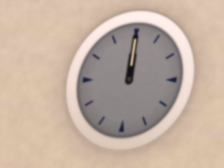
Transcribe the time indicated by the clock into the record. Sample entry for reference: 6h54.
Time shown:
12h00
